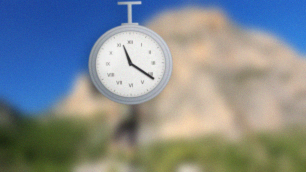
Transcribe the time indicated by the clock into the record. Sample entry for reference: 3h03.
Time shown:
11h21
